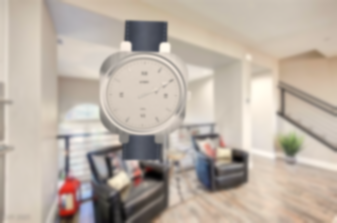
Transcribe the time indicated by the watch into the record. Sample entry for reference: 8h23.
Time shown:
2h10
